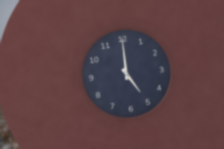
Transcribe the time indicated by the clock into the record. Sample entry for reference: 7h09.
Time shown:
5h00
